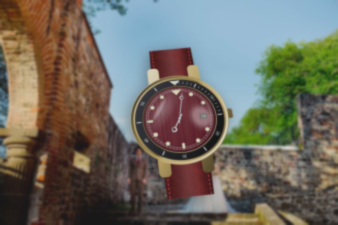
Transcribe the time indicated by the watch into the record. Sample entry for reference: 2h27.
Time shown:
7h02
